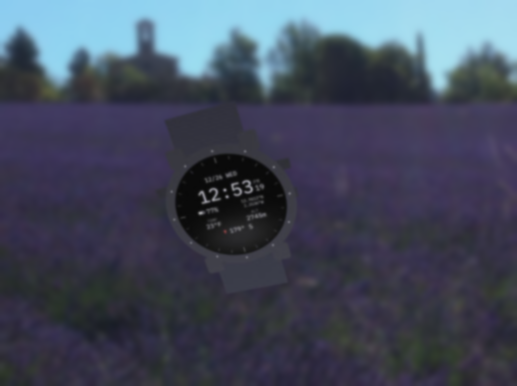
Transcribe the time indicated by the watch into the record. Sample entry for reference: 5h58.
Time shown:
12h53
